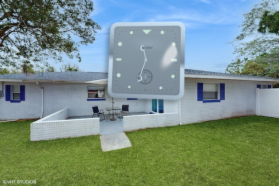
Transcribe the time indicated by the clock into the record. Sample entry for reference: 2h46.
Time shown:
11h33
